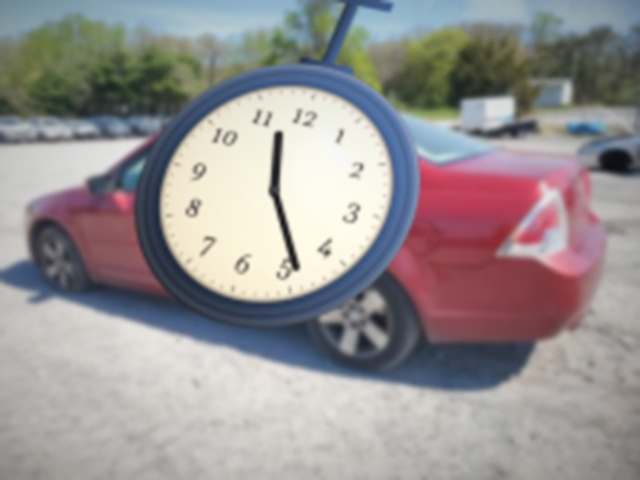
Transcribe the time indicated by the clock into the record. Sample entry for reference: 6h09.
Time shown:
11h24
